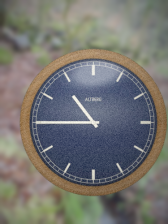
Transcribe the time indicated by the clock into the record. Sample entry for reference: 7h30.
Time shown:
10h45
